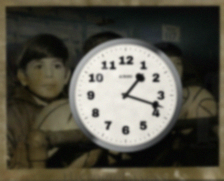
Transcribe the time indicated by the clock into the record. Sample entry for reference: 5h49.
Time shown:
1h18
